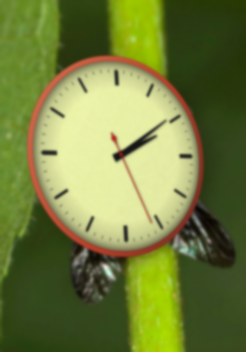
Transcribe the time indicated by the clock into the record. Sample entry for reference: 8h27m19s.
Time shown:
2h09m26s
